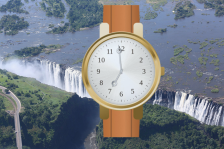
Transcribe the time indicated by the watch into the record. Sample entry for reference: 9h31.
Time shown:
6h59
